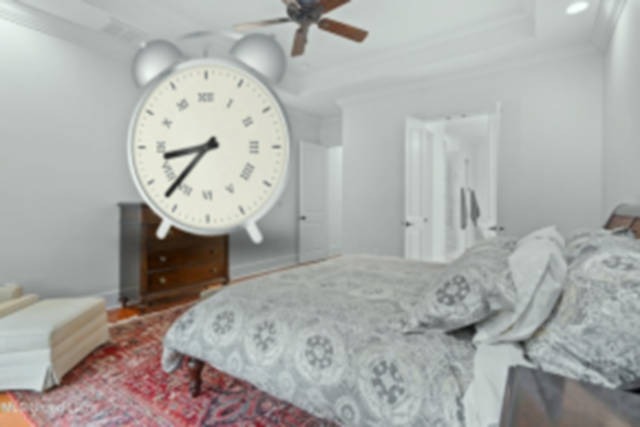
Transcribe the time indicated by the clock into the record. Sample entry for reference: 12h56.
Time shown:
8h37
